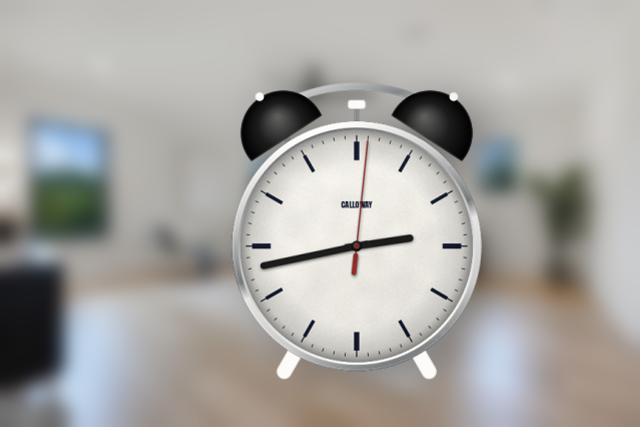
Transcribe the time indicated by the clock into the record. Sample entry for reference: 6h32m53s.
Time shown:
2h43m01s
